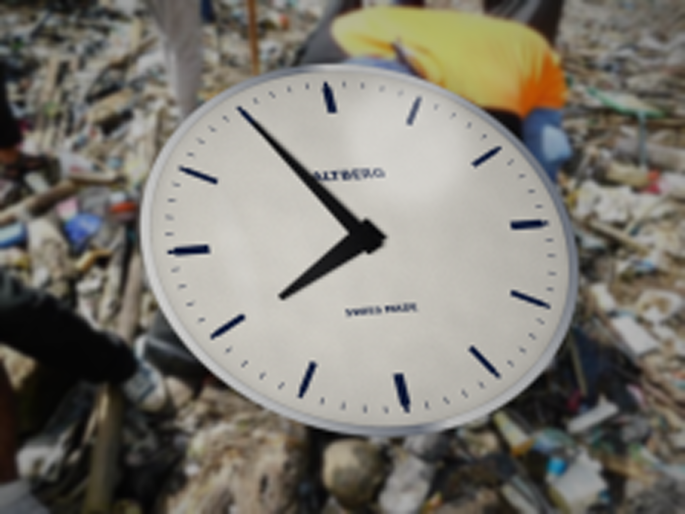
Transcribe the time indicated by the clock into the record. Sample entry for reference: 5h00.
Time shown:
7h55
